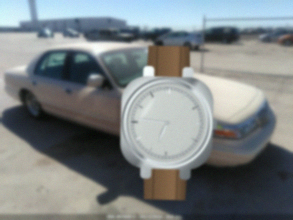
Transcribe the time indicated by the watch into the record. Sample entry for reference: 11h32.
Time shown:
6h46
